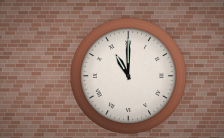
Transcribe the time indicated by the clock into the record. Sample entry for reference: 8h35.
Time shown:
11h00
